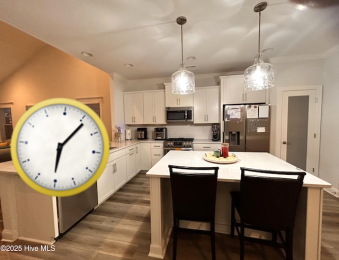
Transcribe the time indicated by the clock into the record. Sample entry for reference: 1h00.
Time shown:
6h06
